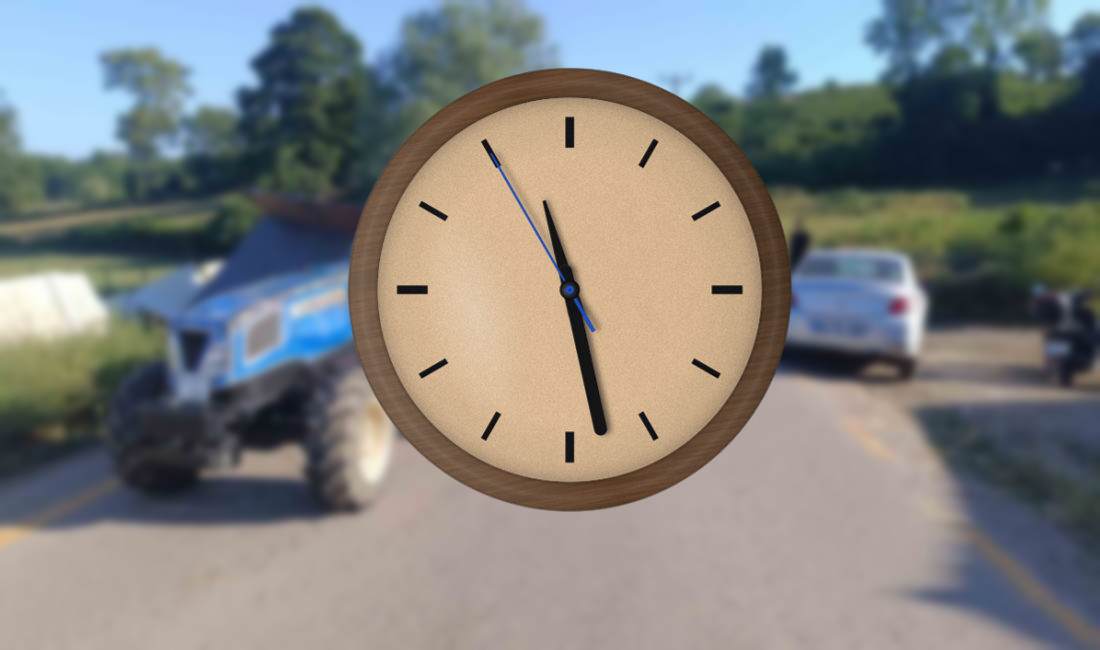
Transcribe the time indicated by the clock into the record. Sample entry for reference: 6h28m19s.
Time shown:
11h27m55s
